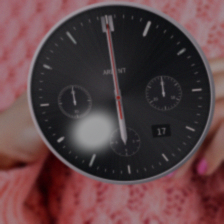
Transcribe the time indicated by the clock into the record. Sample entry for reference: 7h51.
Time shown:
6h00
